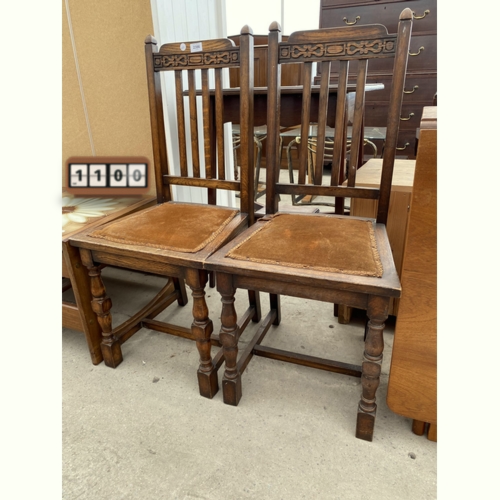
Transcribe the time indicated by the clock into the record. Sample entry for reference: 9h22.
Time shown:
11h00
